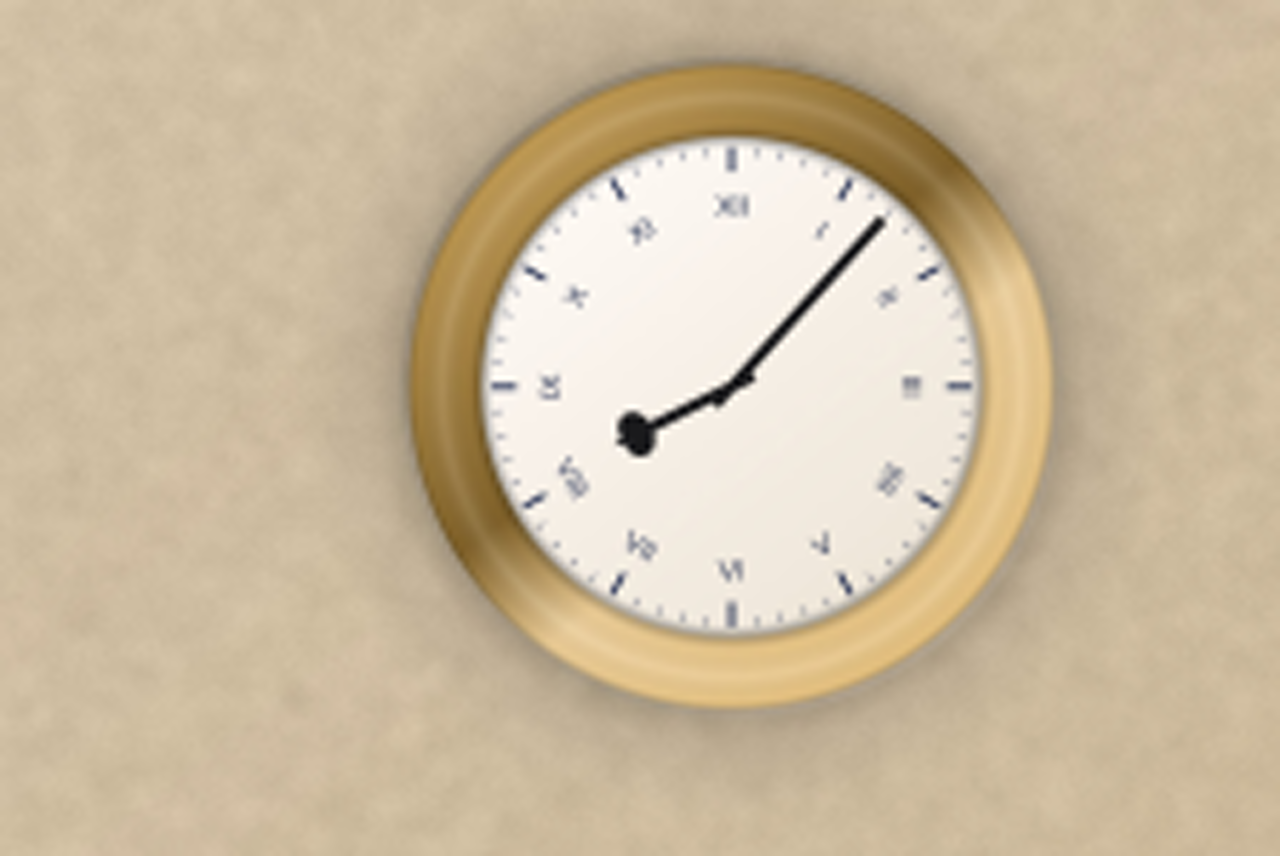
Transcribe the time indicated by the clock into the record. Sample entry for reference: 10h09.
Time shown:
8h07
